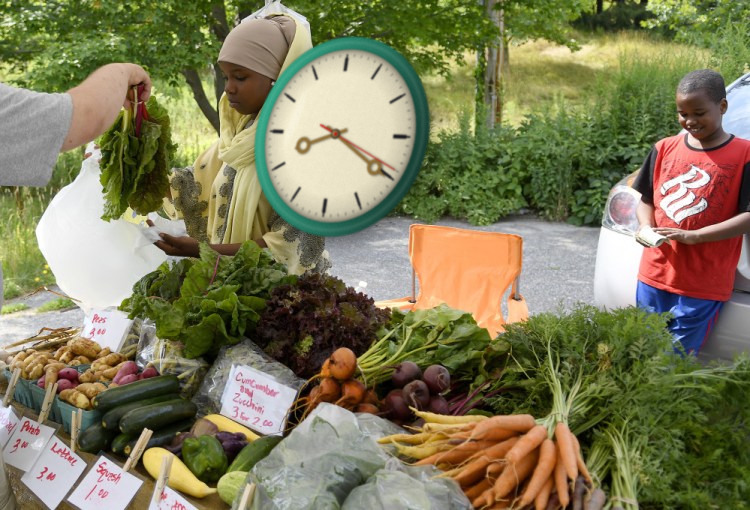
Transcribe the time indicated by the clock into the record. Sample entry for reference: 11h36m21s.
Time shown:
8h20m19s
